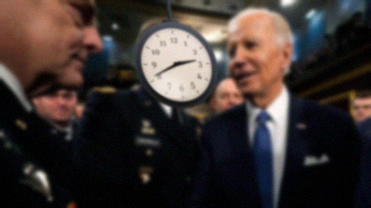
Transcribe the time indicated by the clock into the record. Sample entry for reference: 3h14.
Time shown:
2h41
